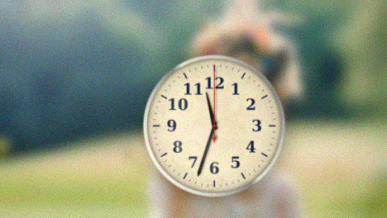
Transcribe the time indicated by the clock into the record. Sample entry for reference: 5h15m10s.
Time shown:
11h33m00s
